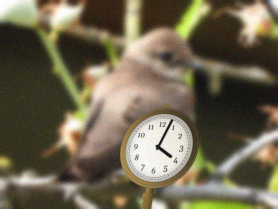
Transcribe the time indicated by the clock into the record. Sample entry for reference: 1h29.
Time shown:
4h03
